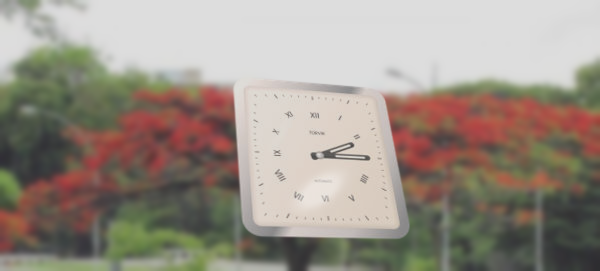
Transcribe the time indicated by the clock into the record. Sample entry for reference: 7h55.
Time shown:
2h15
